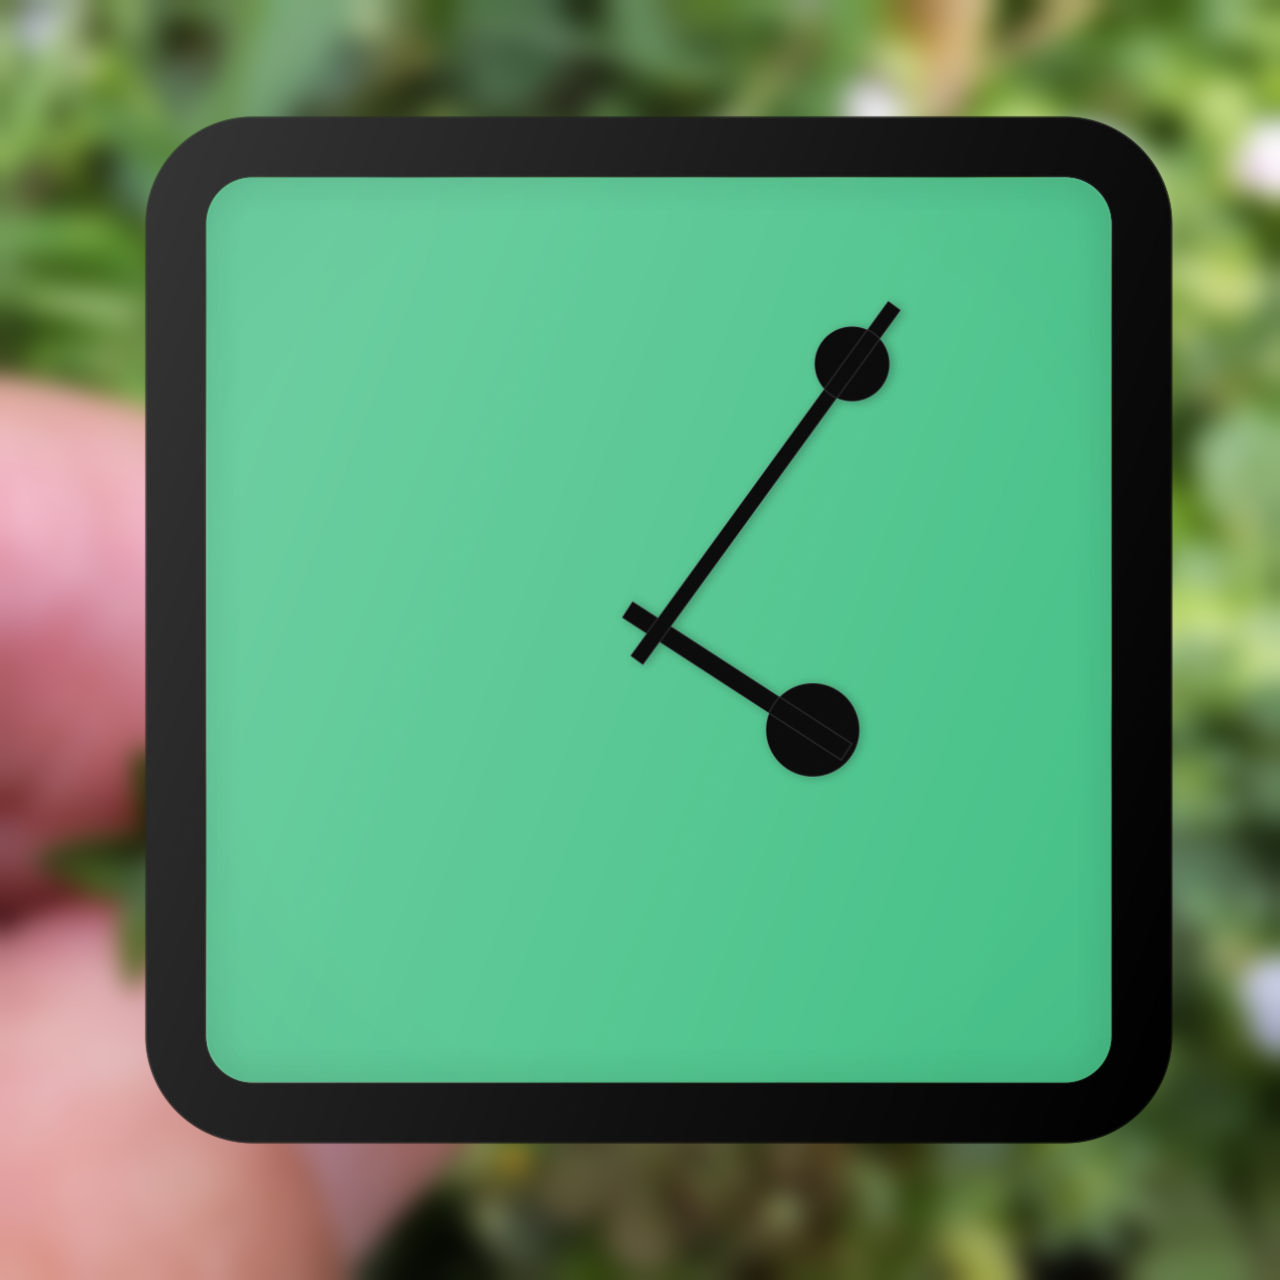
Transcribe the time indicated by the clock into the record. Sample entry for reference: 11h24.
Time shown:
4h06
